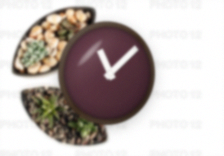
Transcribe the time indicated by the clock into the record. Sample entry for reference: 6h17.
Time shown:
11h08
